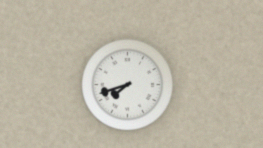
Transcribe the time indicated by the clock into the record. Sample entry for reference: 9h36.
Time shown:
7h42
